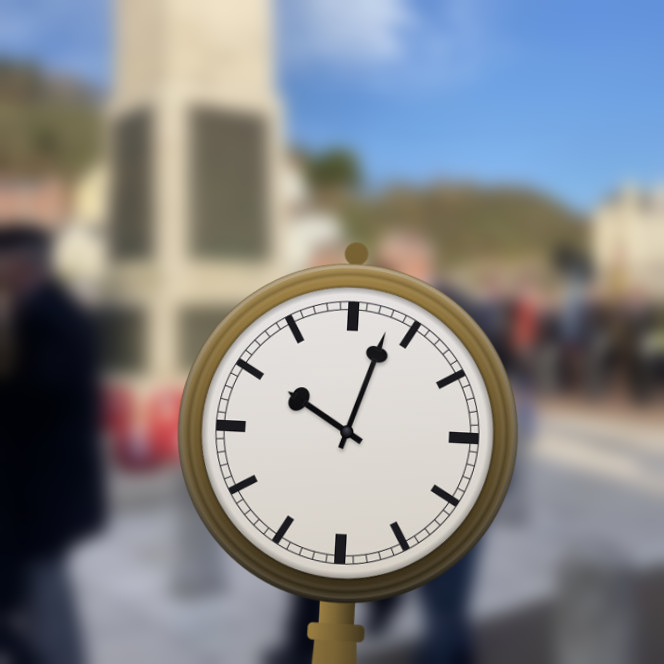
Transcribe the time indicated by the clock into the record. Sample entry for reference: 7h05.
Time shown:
10h03
